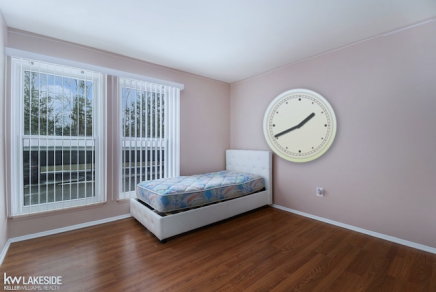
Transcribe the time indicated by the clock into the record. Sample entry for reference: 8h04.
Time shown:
1h41
